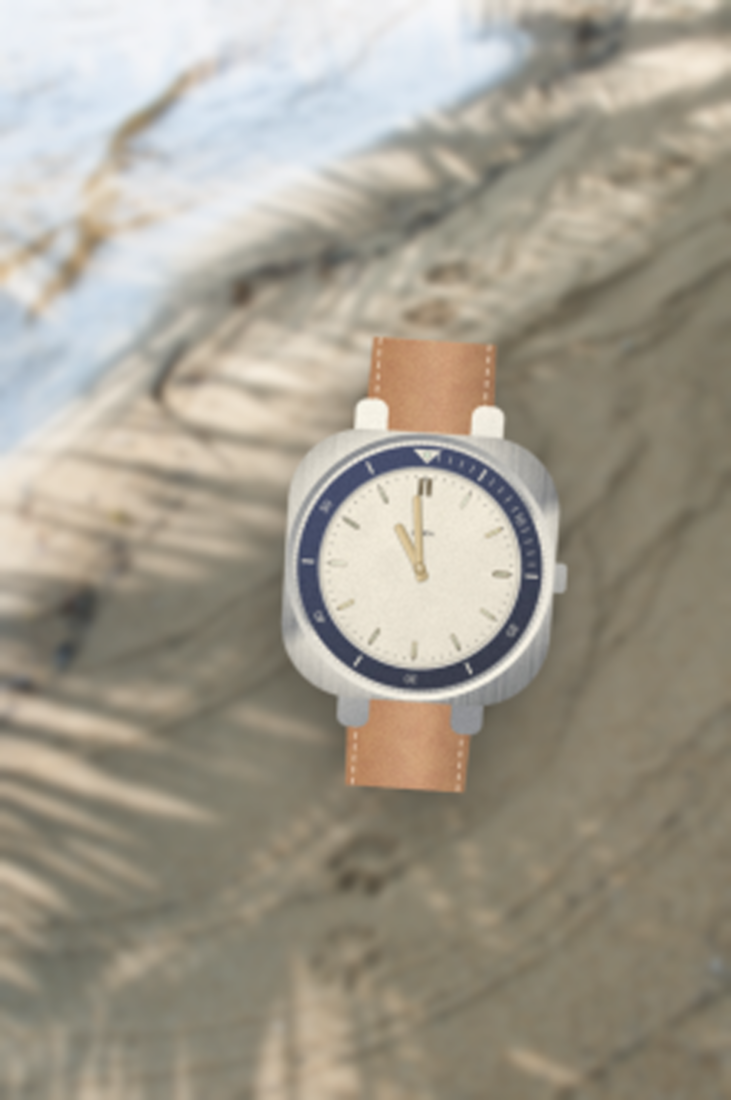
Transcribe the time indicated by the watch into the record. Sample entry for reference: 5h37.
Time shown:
10h59
